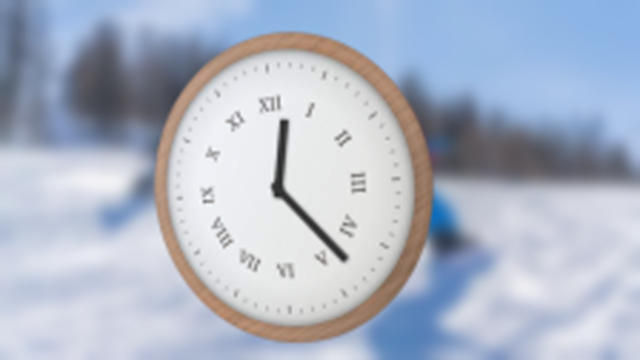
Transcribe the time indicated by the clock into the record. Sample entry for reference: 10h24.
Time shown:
12h23
